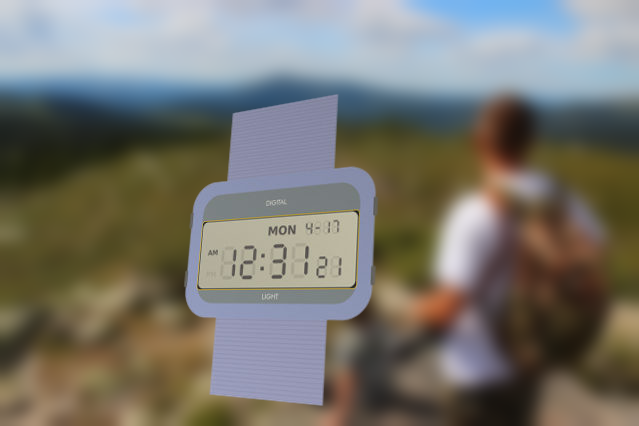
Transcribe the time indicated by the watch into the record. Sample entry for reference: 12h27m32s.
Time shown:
12h31m21s
